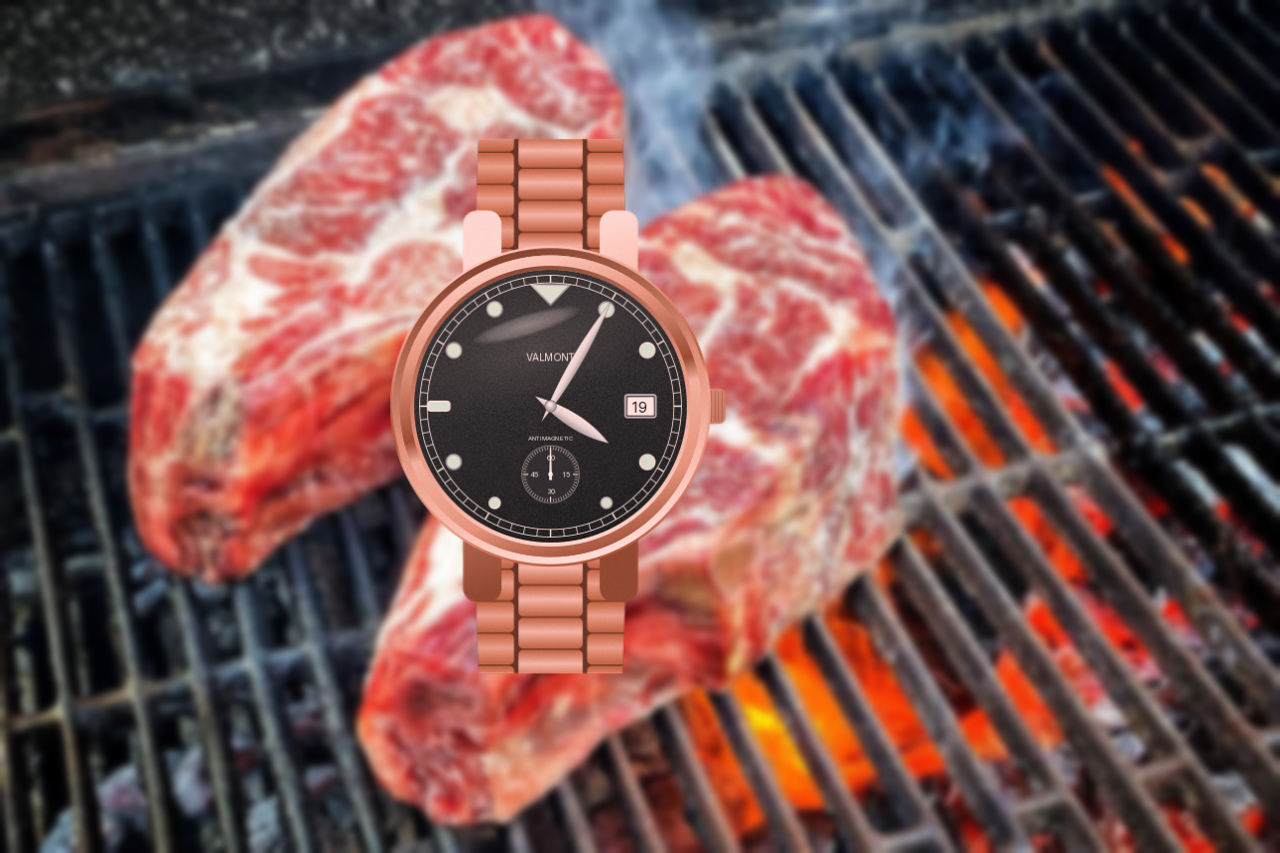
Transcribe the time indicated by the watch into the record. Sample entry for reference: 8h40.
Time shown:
4h05
